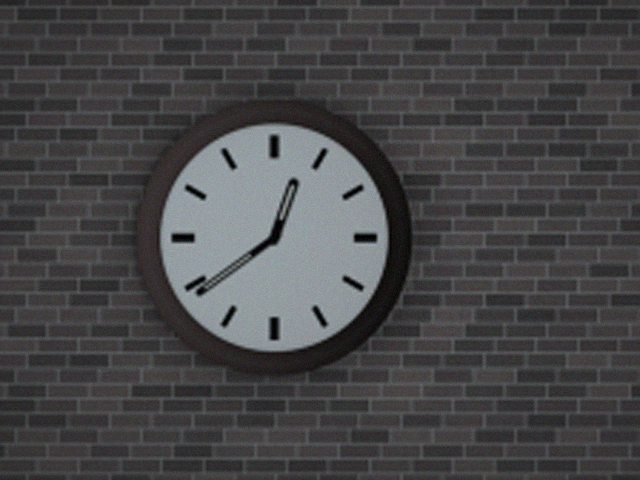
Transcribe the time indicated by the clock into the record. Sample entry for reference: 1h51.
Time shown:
12h39
